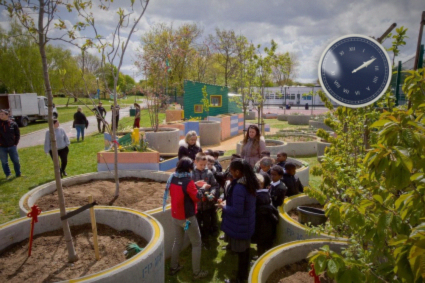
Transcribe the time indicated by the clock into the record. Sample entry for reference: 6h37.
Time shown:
2h11
